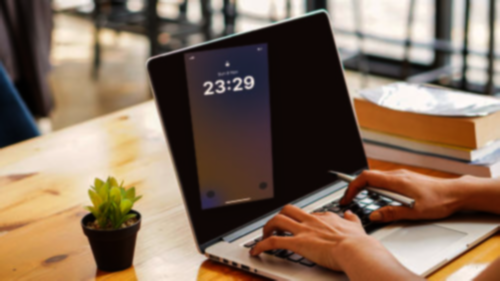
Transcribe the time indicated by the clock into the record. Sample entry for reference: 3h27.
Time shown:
23h29
